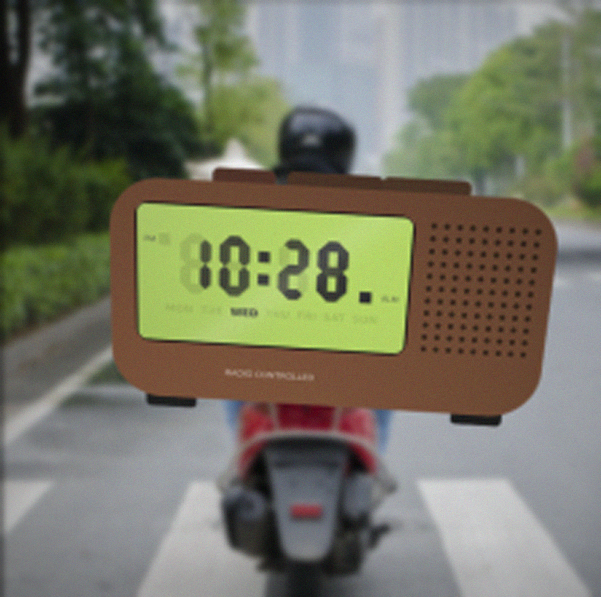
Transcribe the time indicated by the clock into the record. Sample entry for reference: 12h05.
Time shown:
10h28
